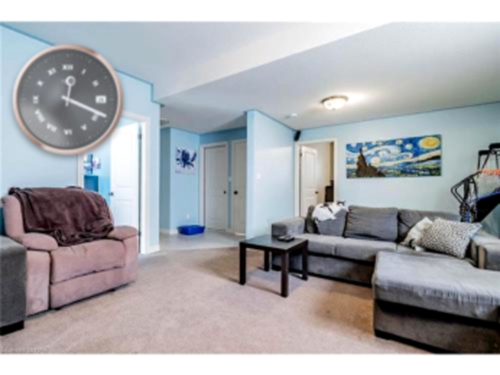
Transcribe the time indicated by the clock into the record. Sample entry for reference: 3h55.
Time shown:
12h19
